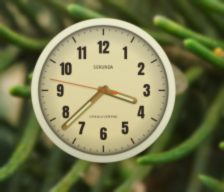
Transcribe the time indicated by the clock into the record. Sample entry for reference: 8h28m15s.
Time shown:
3h37m47s
